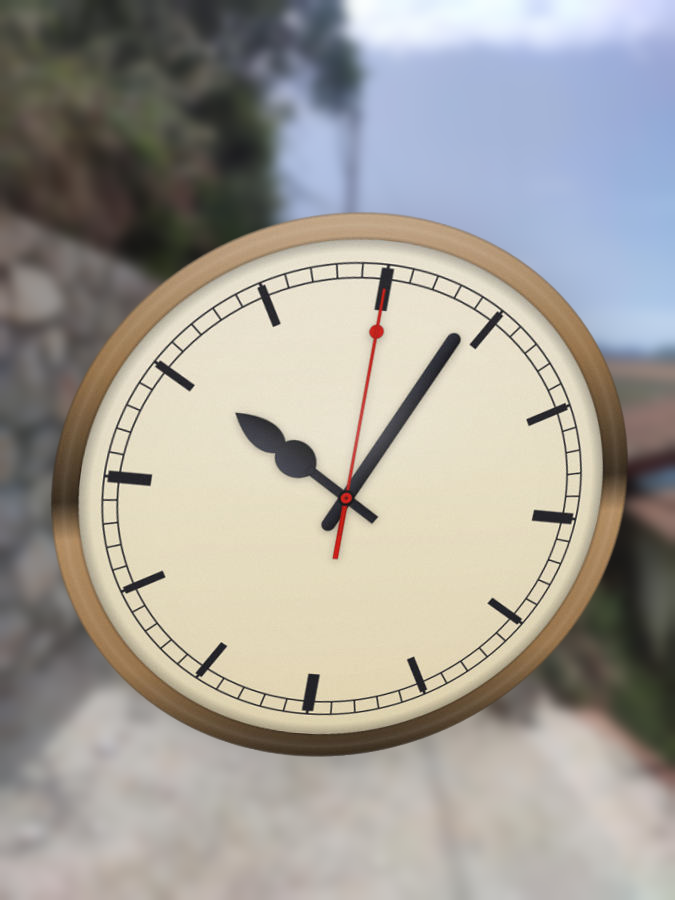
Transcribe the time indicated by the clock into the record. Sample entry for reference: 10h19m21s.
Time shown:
10h04m00s
